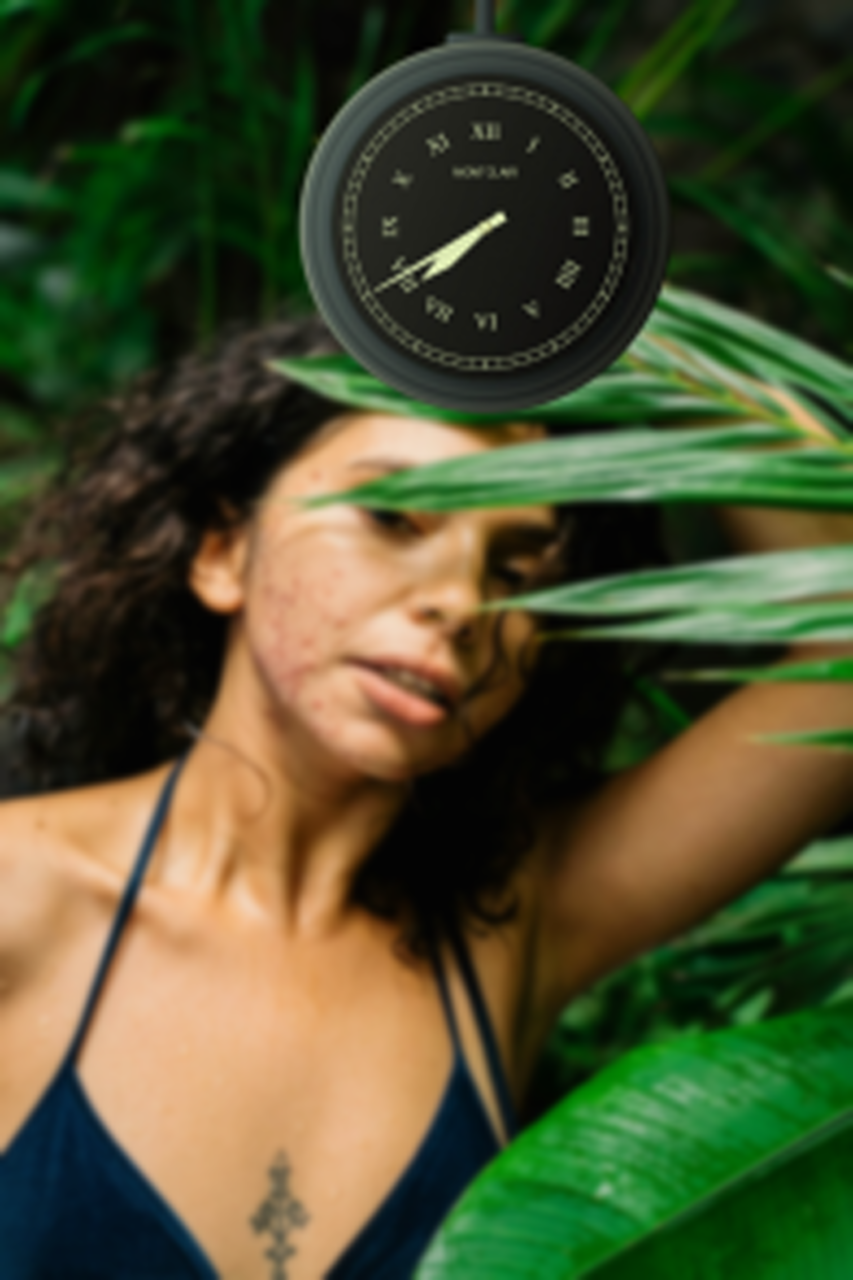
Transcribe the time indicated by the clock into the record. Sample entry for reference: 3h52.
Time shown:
7h40
